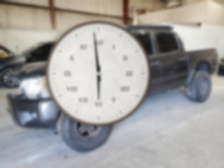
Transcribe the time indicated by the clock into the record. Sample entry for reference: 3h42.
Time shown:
5h59
